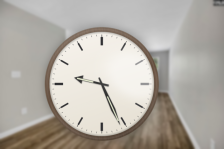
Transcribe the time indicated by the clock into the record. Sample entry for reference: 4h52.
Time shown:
9h26
